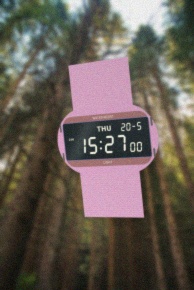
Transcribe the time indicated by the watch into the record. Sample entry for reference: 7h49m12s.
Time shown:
15h27m00s
